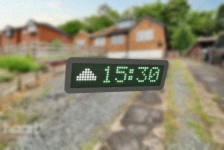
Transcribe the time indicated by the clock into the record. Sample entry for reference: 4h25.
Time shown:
15h30
